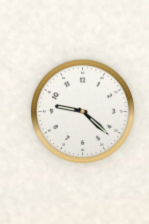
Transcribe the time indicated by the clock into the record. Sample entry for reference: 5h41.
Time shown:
9h22
